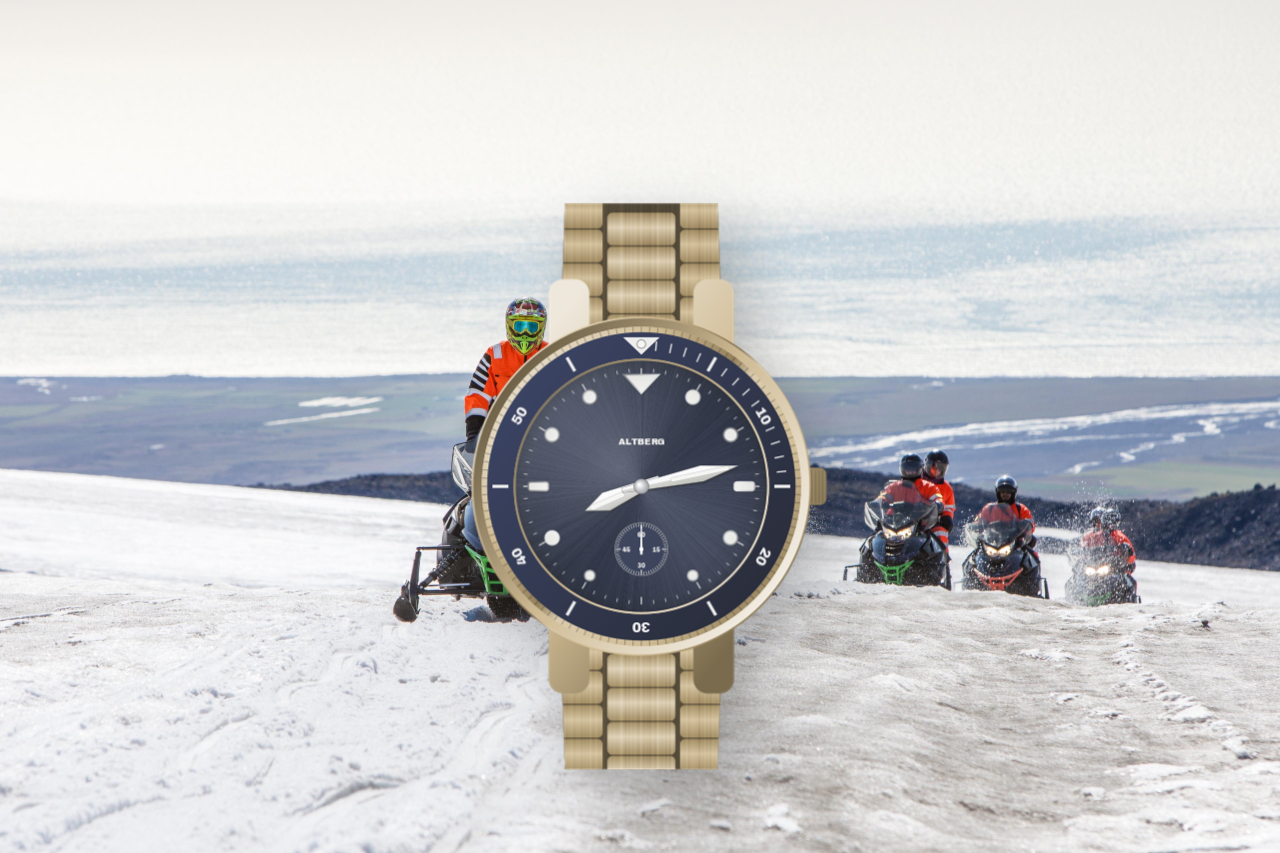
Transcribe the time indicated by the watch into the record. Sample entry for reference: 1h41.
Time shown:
8h13
